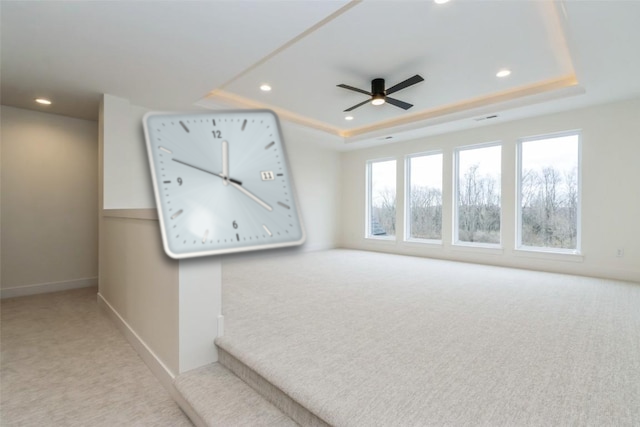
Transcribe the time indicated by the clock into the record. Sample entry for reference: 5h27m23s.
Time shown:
12h21m49s
